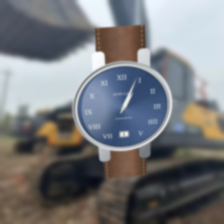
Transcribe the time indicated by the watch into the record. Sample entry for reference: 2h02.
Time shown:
1h04
